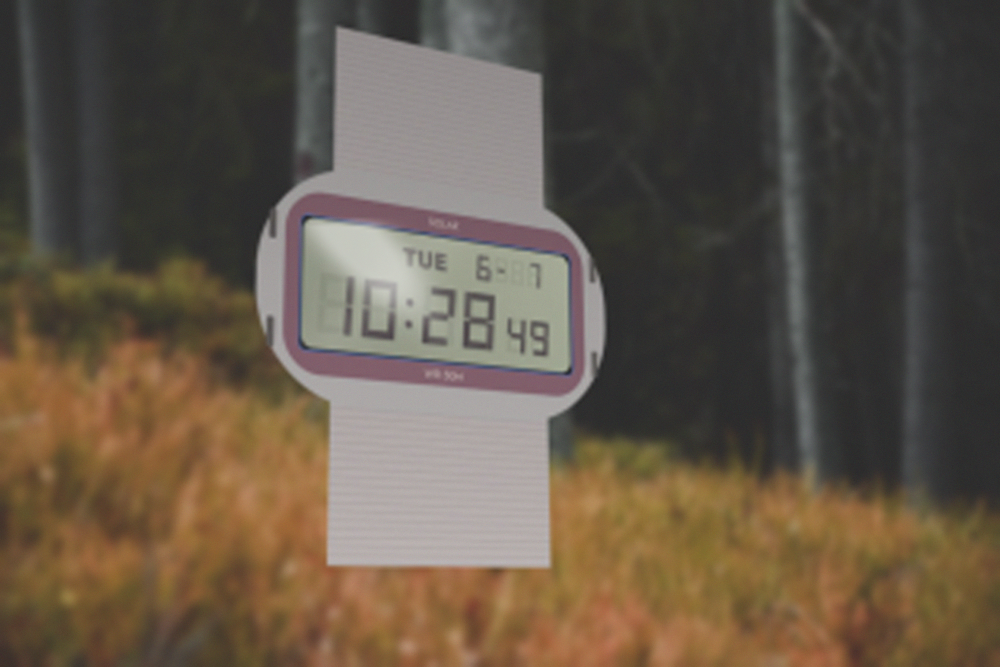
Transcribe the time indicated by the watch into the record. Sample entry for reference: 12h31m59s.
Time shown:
10h28m49s
